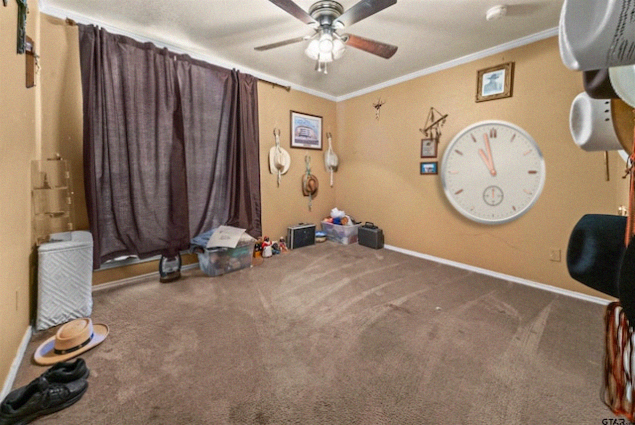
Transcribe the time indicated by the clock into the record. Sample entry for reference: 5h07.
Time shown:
10h58
